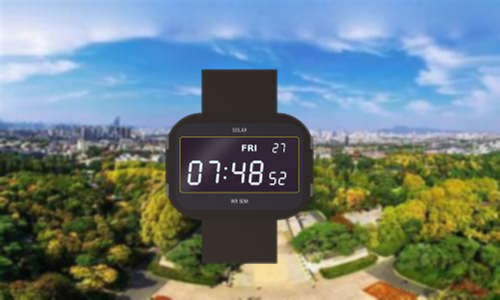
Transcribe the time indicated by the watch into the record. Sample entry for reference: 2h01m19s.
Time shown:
7h48m52s
